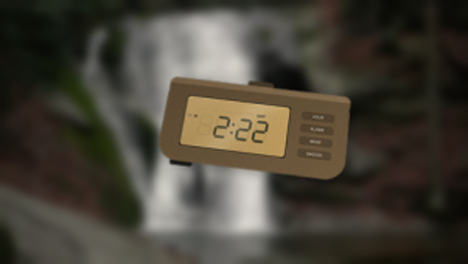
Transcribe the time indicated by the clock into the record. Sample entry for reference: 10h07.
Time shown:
2h22
